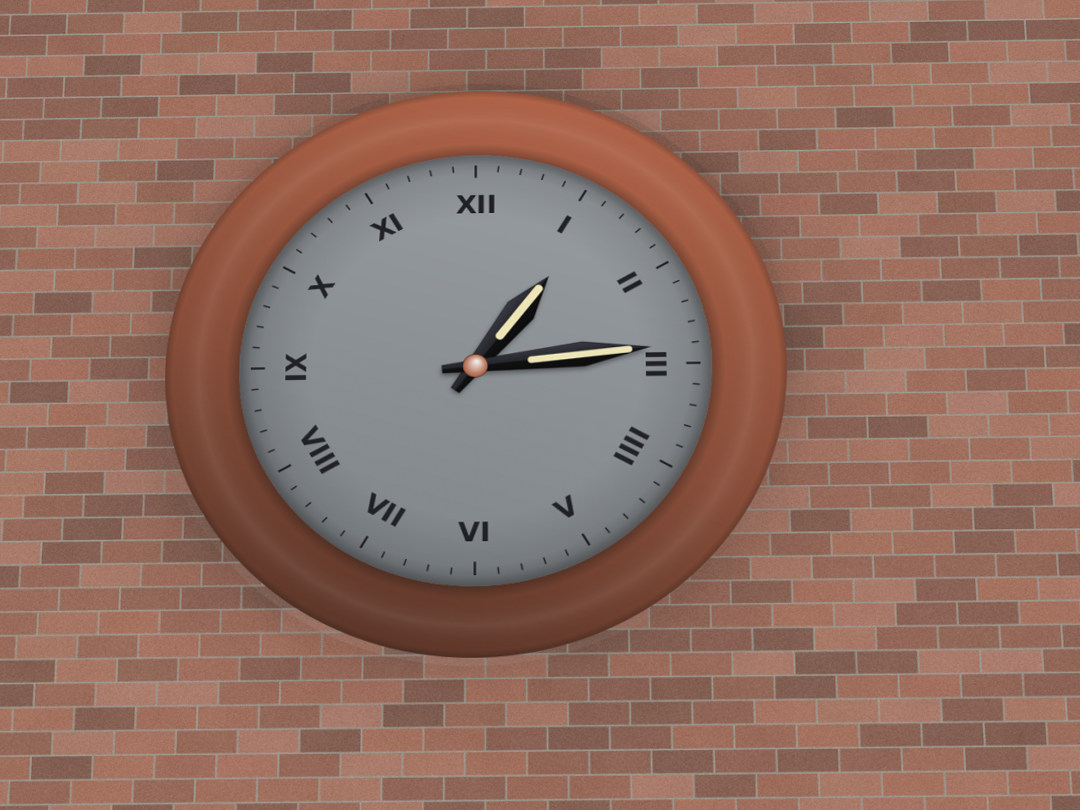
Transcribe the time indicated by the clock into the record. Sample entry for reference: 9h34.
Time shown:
1h14
